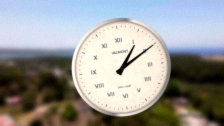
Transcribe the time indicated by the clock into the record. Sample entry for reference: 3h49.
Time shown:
1h10
